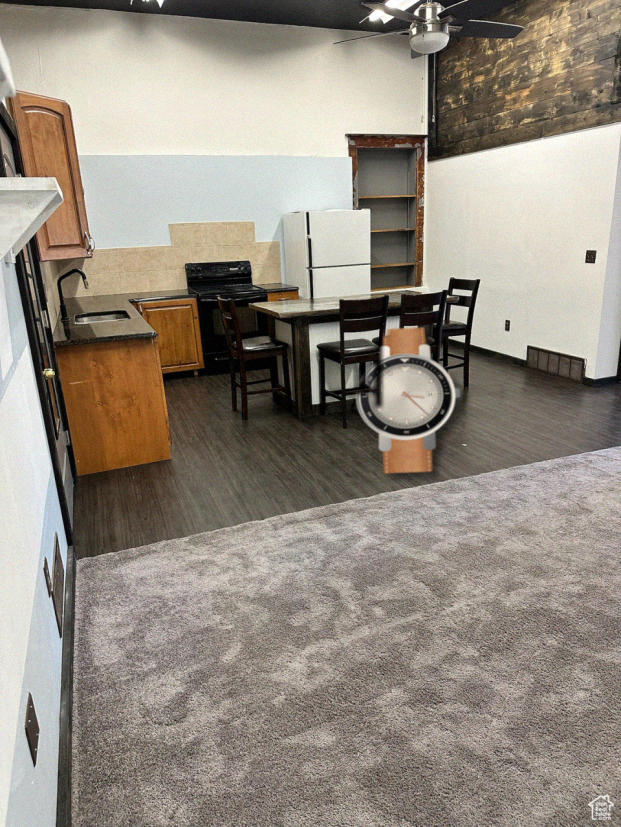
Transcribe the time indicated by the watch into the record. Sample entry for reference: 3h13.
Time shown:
3h23
